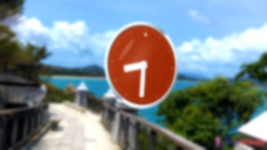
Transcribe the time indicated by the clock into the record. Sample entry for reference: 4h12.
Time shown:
8h30
